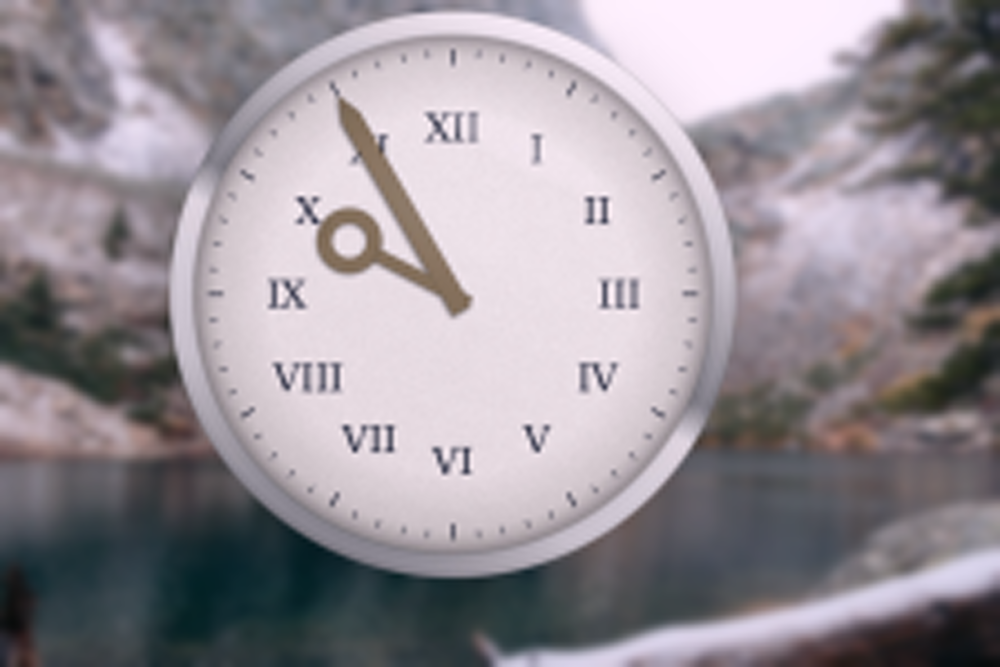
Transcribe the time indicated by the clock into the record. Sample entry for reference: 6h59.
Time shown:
9h55
